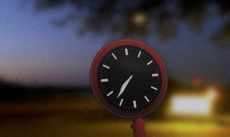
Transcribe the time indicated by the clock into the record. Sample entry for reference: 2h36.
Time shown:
7h37
